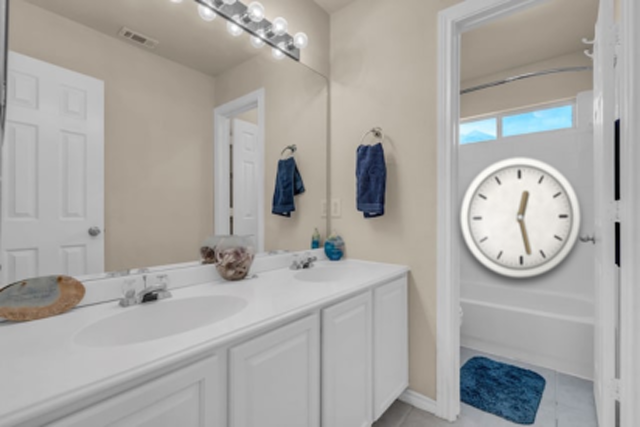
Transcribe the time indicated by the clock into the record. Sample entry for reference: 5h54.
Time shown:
12h28
